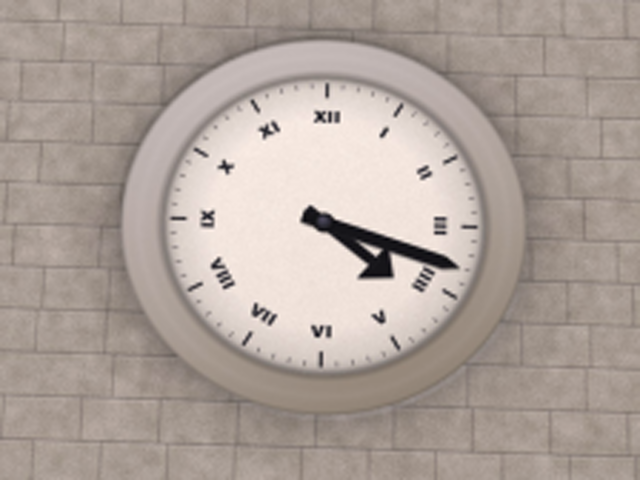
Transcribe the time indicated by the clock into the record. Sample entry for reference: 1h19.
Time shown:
4h18
